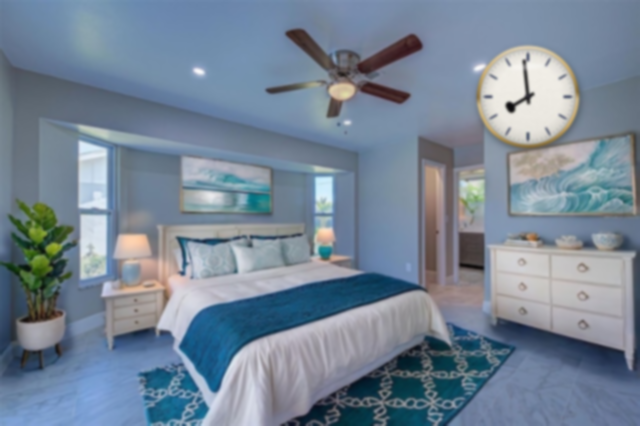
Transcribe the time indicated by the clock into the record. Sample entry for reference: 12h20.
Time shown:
7h59
